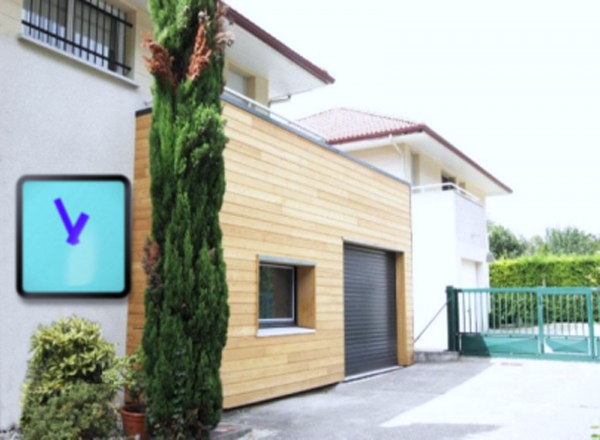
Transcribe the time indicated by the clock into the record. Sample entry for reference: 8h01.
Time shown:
12h56
